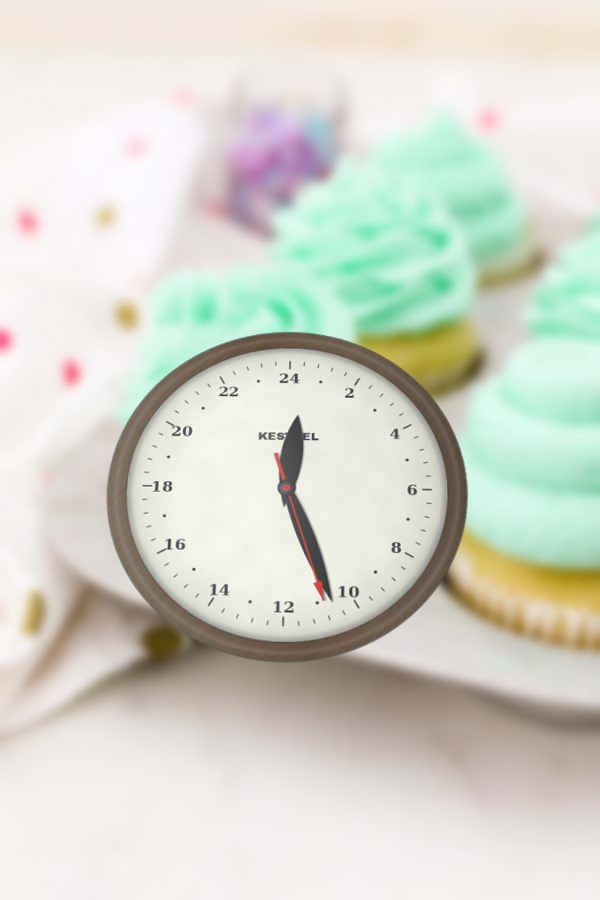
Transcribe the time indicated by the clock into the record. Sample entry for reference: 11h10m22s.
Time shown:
0h26m27s
